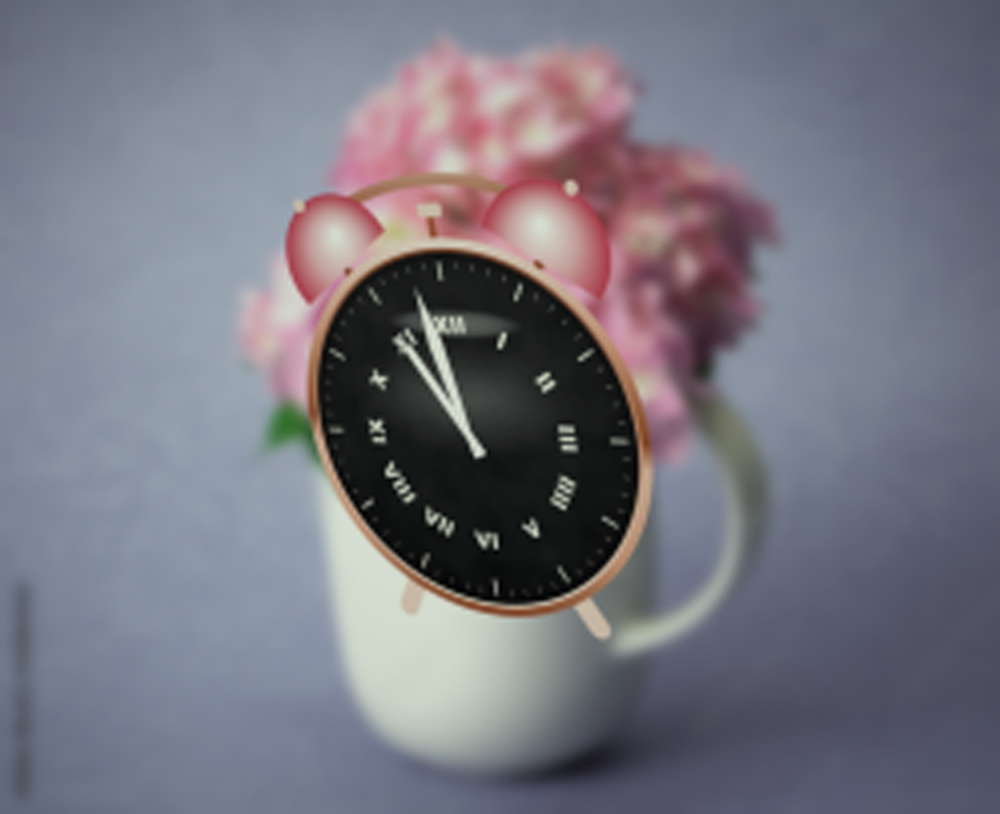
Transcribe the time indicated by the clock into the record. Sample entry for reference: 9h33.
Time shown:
10h58
